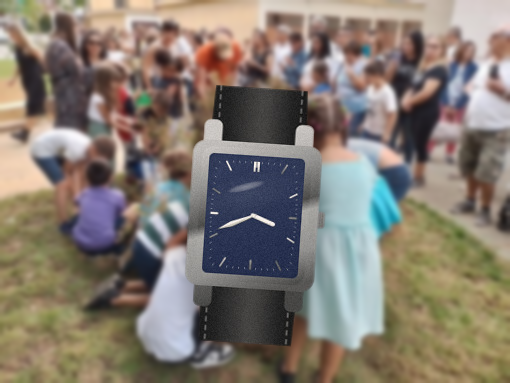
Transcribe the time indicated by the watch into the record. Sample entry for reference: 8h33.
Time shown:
3h41
